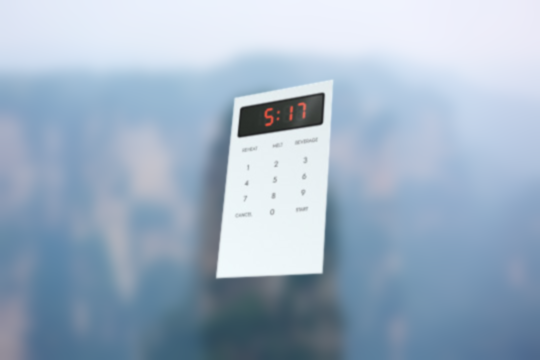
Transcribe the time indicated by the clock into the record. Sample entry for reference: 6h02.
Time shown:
5h17
